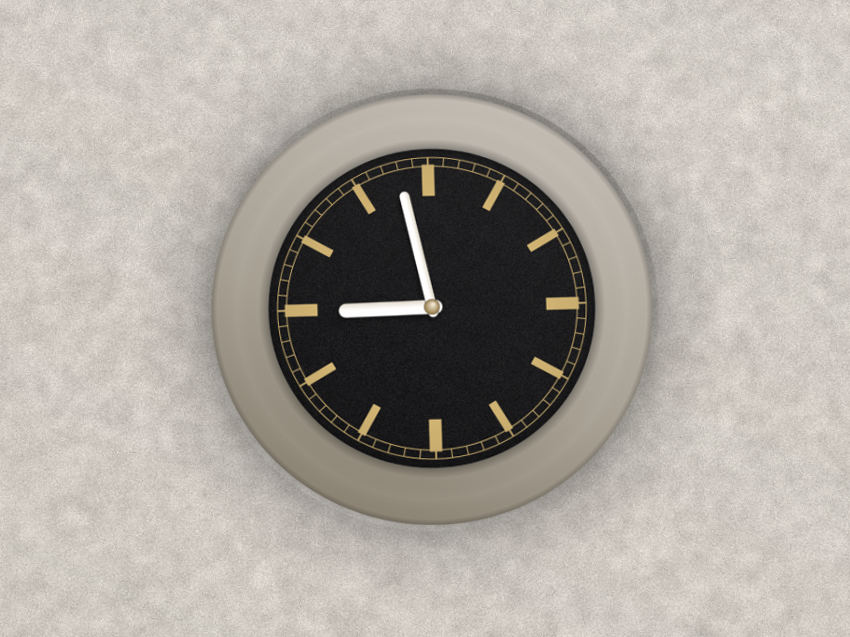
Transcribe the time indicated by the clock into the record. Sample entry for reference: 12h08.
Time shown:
8h58
